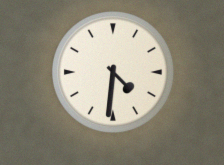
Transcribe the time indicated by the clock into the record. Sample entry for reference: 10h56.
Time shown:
4h31
